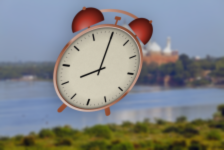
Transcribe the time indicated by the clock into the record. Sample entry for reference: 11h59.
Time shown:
8h00
